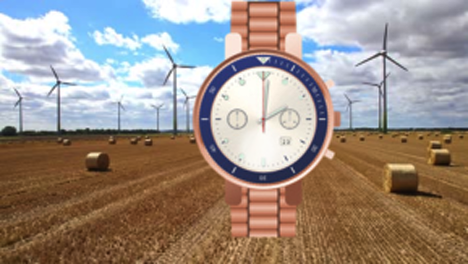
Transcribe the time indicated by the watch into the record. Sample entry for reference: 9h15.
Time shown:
2h01
